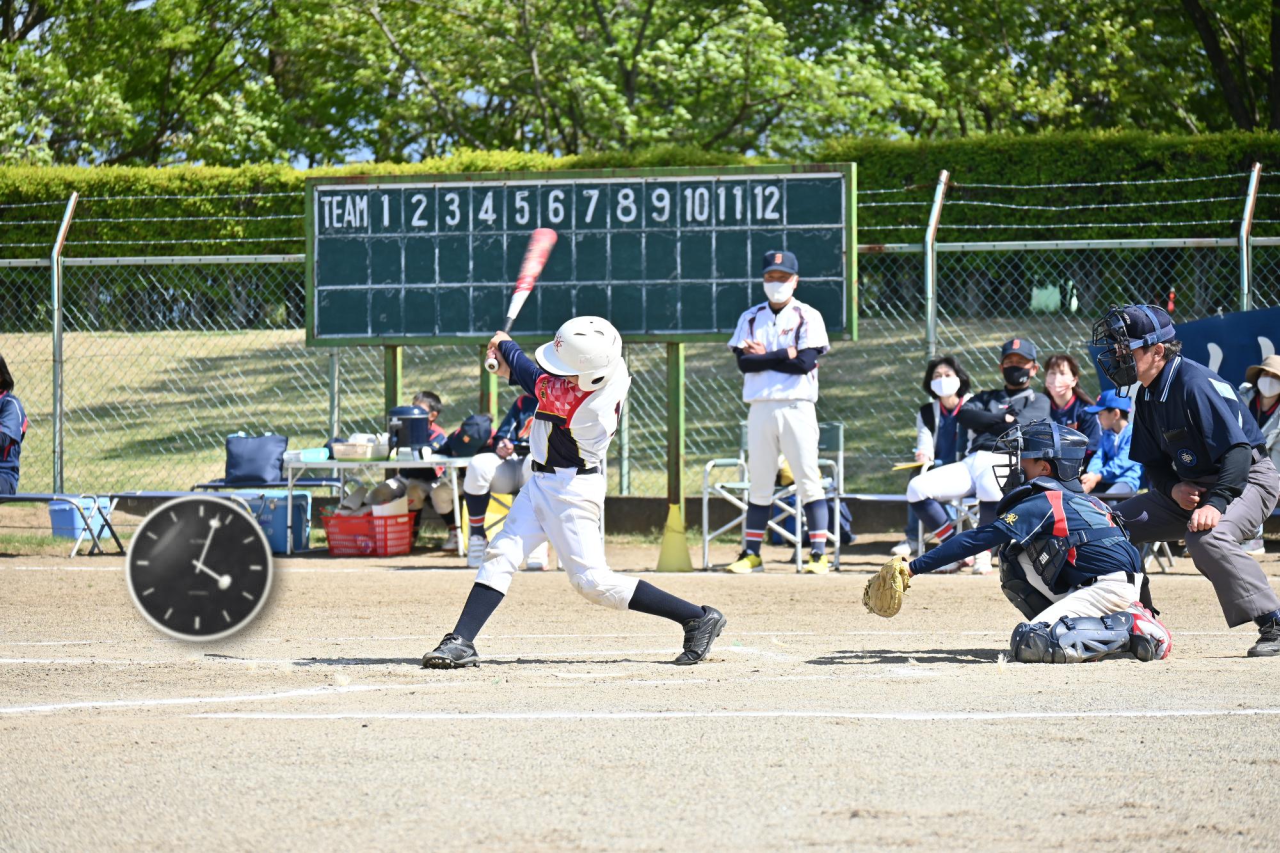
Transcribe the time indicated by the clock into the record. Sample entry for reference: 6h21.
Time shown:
4h03
